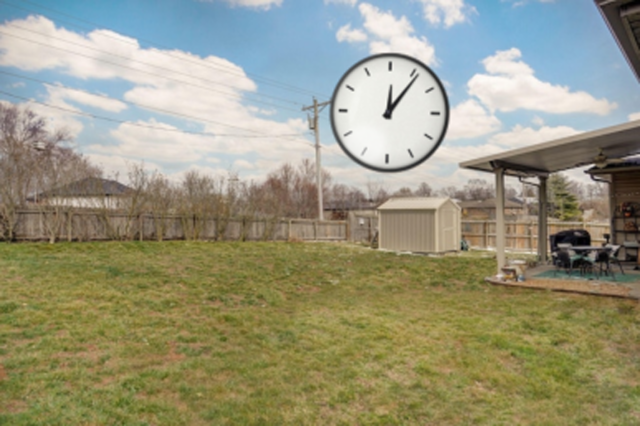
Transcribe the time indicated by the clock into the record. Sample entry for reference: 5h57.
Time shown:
12h06
